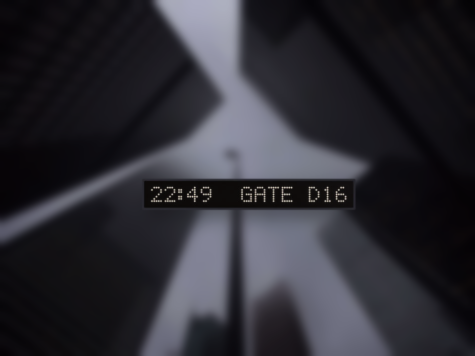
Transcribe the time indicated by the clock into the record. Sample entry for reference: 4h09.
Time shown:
22h49
